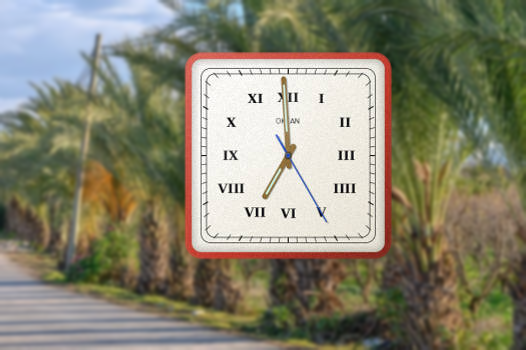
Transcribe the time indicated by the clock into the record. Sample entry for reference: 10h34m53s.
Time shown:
6h59m25s
